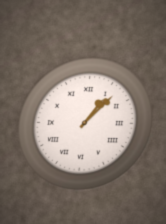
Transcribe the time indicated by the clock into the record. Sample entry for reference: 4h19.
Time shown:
1h07
